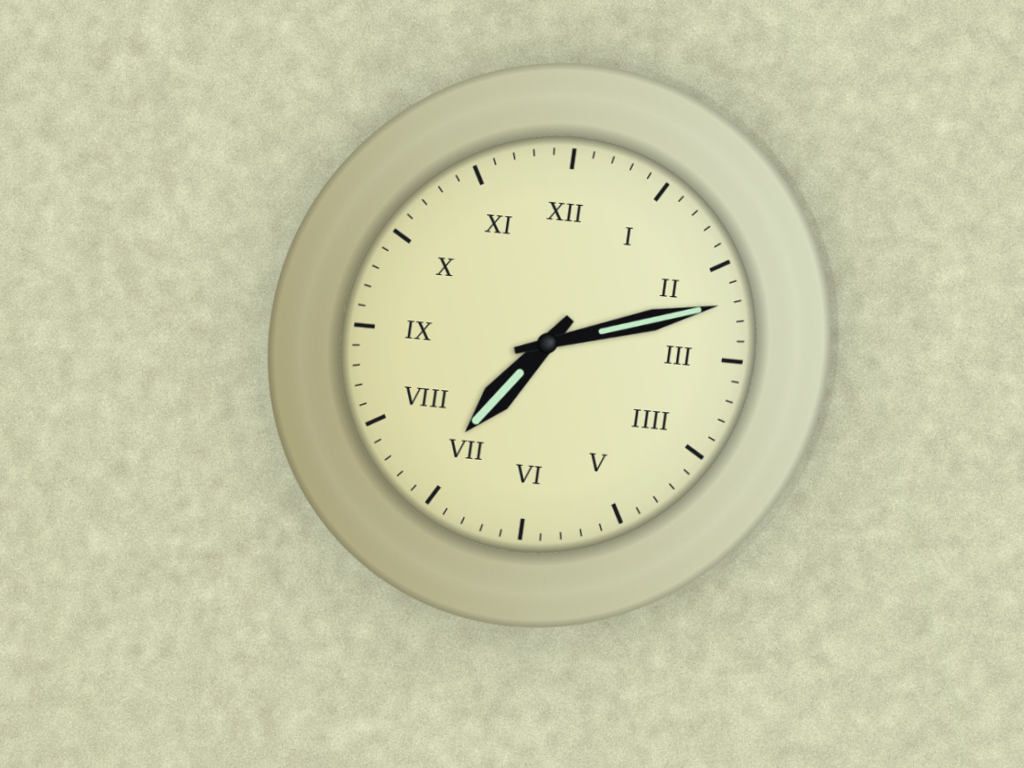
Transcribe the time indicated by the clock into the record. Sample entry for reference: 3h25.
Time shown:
7h12
